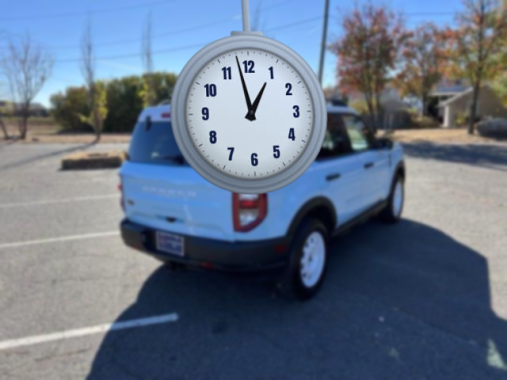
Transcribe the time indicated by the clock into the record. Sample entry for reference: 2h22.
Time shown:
12h58
